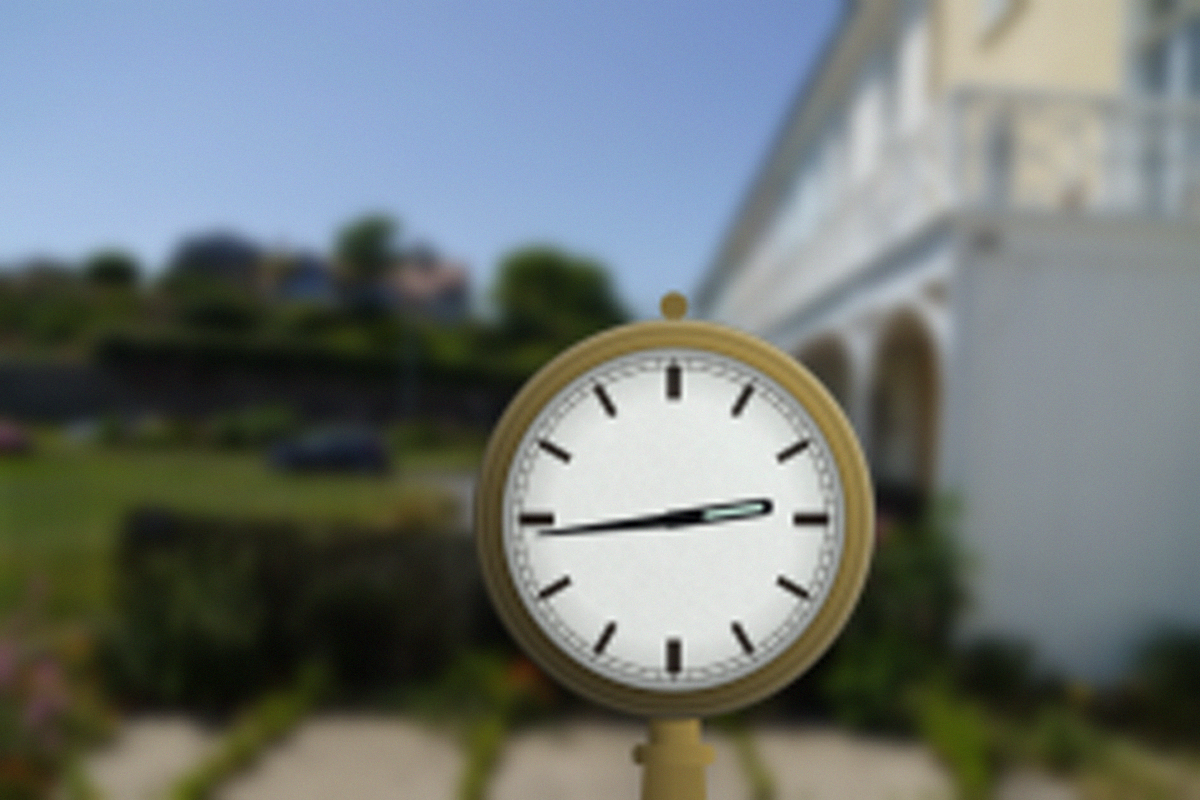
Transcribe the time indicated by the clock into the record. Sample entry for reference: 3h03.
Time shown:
2h44
